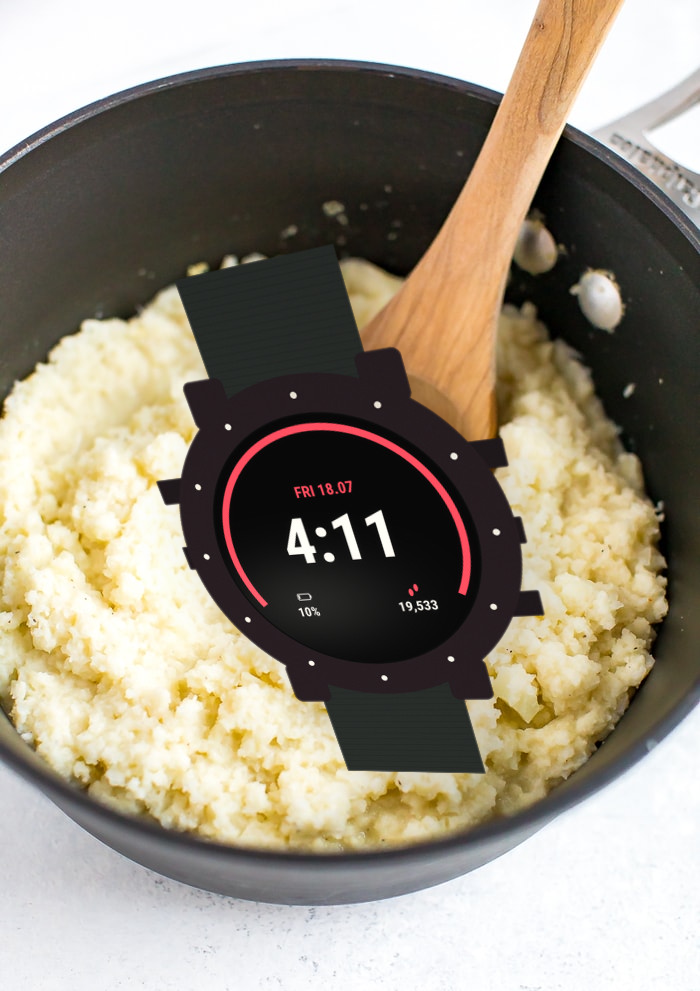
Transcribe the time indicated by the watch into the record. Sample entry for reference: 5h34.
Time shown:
4h11
